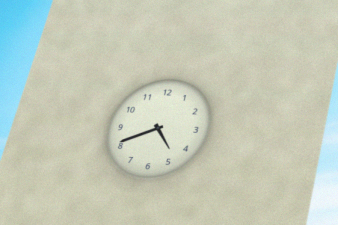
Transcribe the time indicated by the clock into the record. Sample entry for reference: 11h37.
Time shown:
4h41
